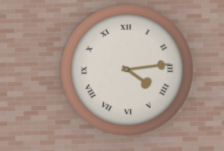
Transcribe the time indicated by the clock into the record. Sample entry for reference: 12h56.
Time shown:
4h14
